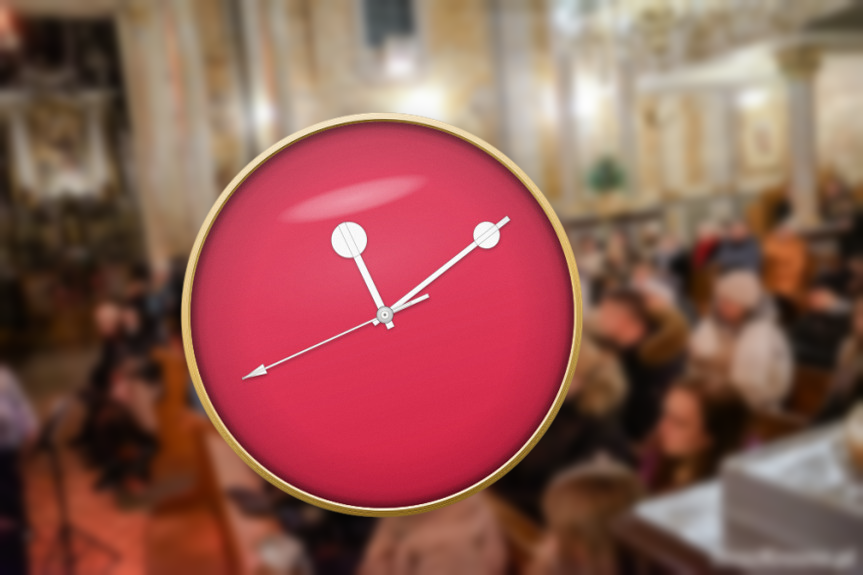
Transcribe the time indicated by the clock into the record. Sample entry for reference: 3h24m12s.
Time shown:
11h08m41s
